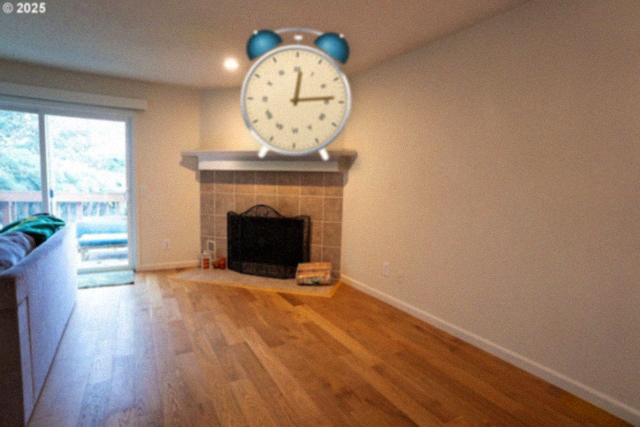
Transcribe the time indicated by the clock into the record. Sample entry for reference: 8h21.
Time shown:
12h14
